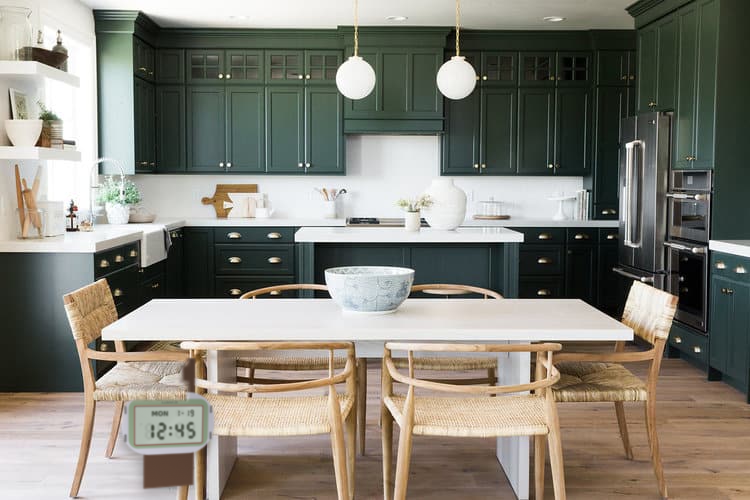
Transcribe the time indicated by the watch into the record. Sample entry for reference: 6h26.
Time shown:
12h45
